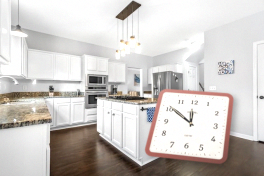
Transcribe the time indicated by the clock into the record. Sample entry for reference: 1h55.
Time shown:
11h51
